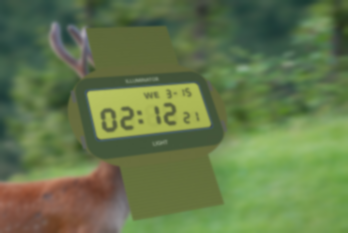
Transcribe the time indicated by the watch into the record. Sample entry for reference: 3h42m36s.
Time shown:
2h12m21s
